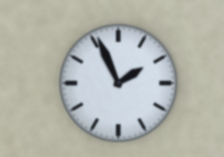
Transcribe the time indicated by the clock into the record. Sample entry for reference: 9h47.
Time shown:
1h56
